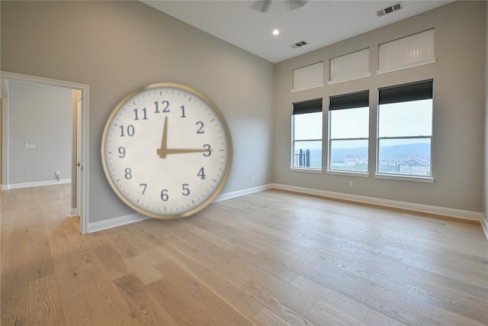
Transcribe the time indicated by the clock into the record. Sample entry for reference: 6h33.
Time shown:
12h15
